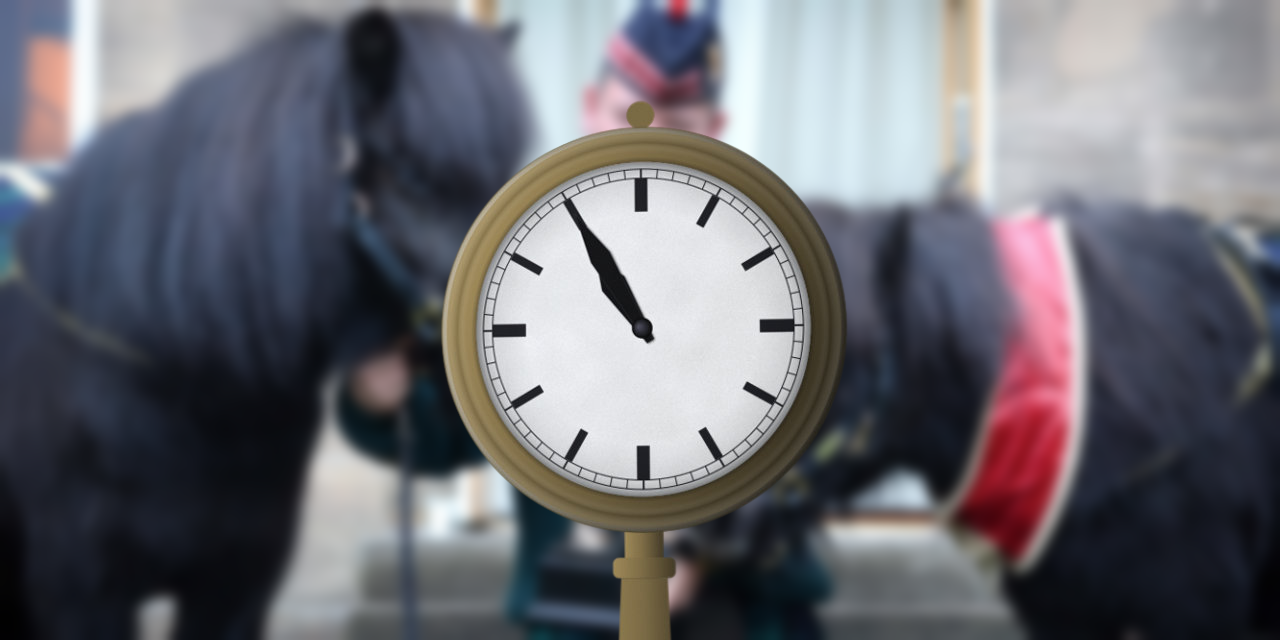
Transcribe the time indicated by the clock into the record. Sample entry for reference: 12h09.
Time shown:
10h55
